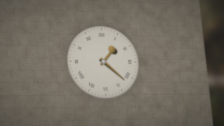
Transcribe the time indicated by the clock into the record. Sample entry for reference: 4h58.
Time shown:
1h22
